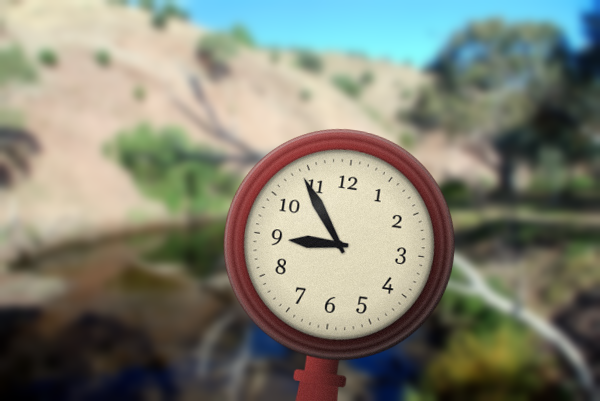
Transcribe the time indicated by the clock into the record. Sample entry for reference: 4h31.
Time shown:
8h54
